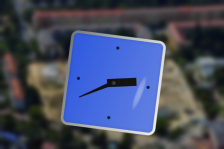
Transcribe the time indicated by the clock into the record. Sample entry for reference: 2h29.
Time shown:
2h40
